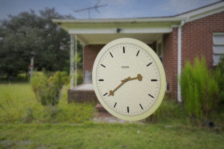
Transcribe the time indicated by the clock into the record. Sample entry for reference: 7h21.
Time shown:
2h39
